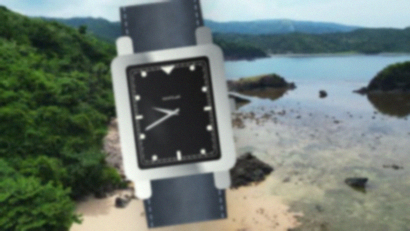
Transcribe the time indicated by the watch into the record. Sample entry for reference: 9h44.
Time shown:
9h41
